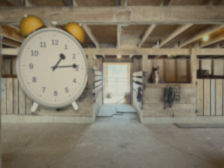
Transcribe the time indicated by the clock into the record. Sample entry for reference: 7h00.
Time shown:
1h14
